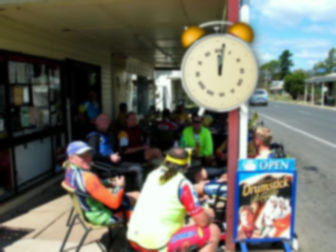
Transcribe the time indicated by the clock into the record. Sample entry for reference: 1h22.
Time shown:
12h02
